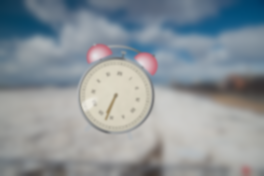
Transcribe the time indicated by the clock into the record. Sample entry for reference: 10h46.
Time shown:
6h32
